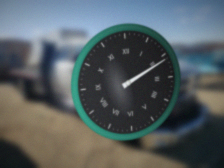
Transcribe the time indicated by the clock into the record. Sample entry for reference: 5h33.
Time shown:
2h11
